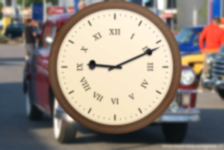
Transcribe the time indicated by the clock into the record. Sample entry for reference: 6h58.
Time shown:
9h11
